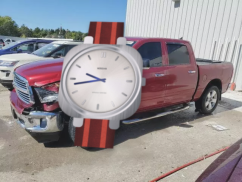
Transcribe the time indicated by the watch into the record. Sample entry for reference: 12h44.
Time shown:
9h43
